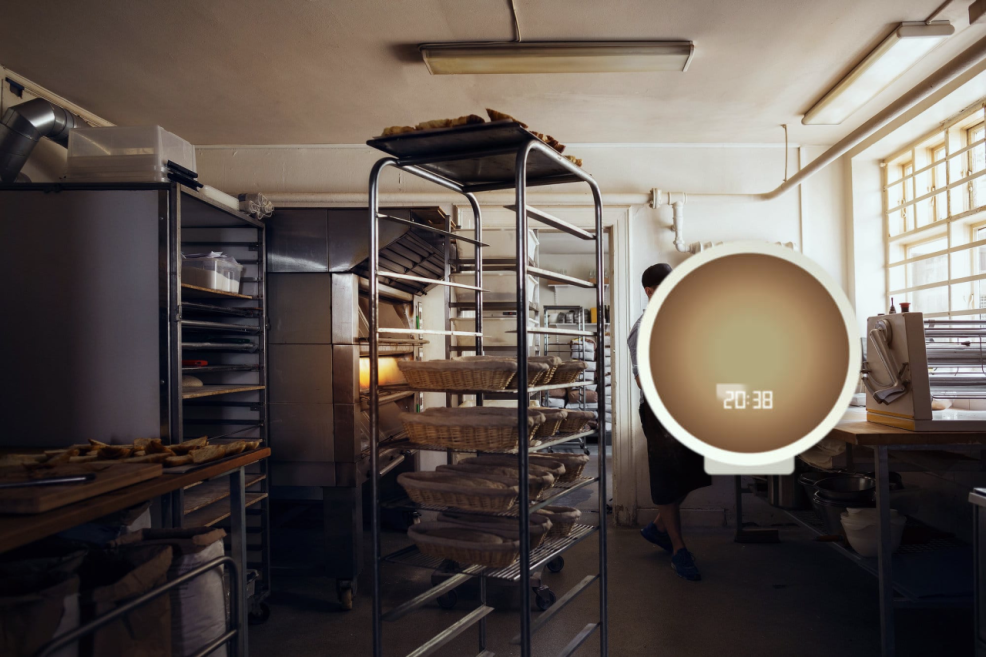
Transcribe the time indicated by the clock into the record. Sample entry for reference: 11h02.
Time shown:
20h38
